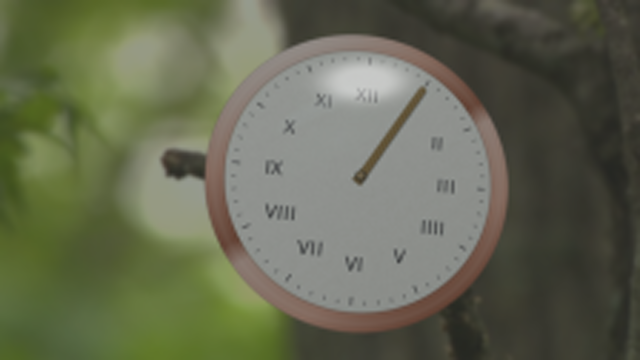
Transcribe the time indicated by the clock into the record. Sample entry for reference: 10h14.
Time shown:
1h05
